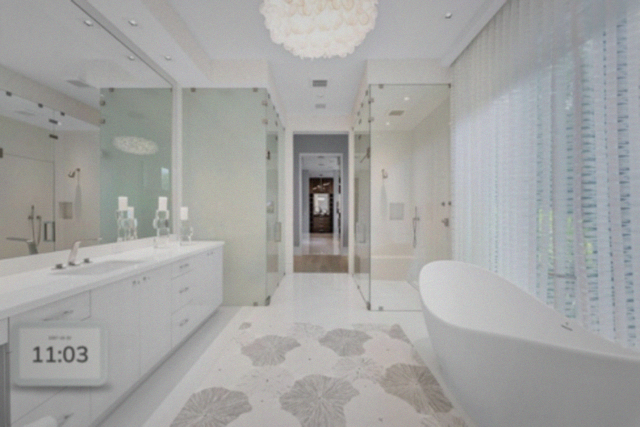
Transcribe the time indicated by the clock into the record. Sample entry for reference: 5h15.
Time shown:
11h03
